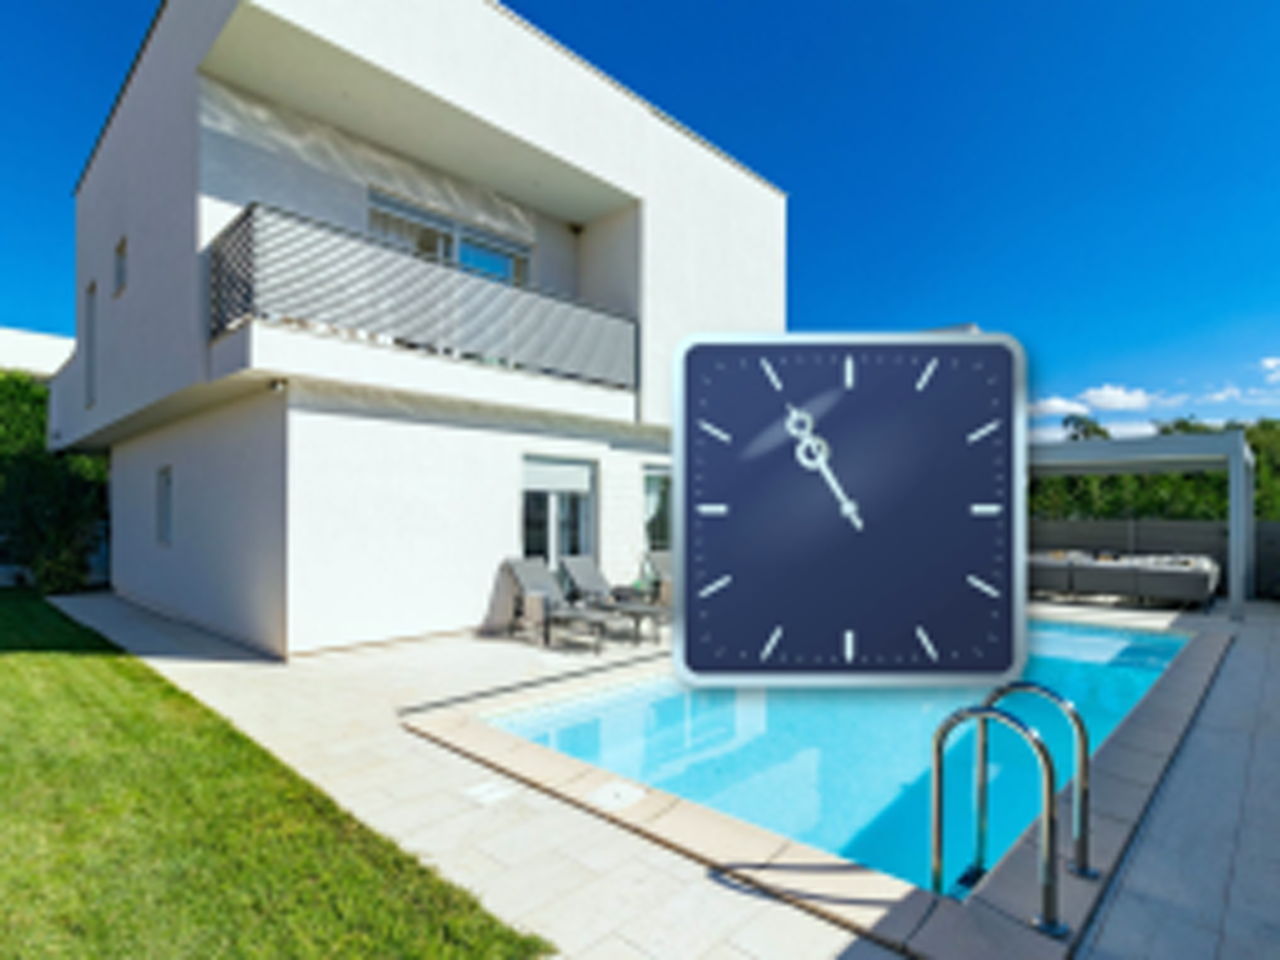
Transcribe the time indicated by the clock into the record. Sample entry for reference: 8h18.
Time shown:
10h55
